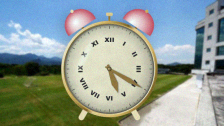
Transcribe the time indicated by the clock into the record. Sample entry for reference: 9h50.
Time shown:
5h20
